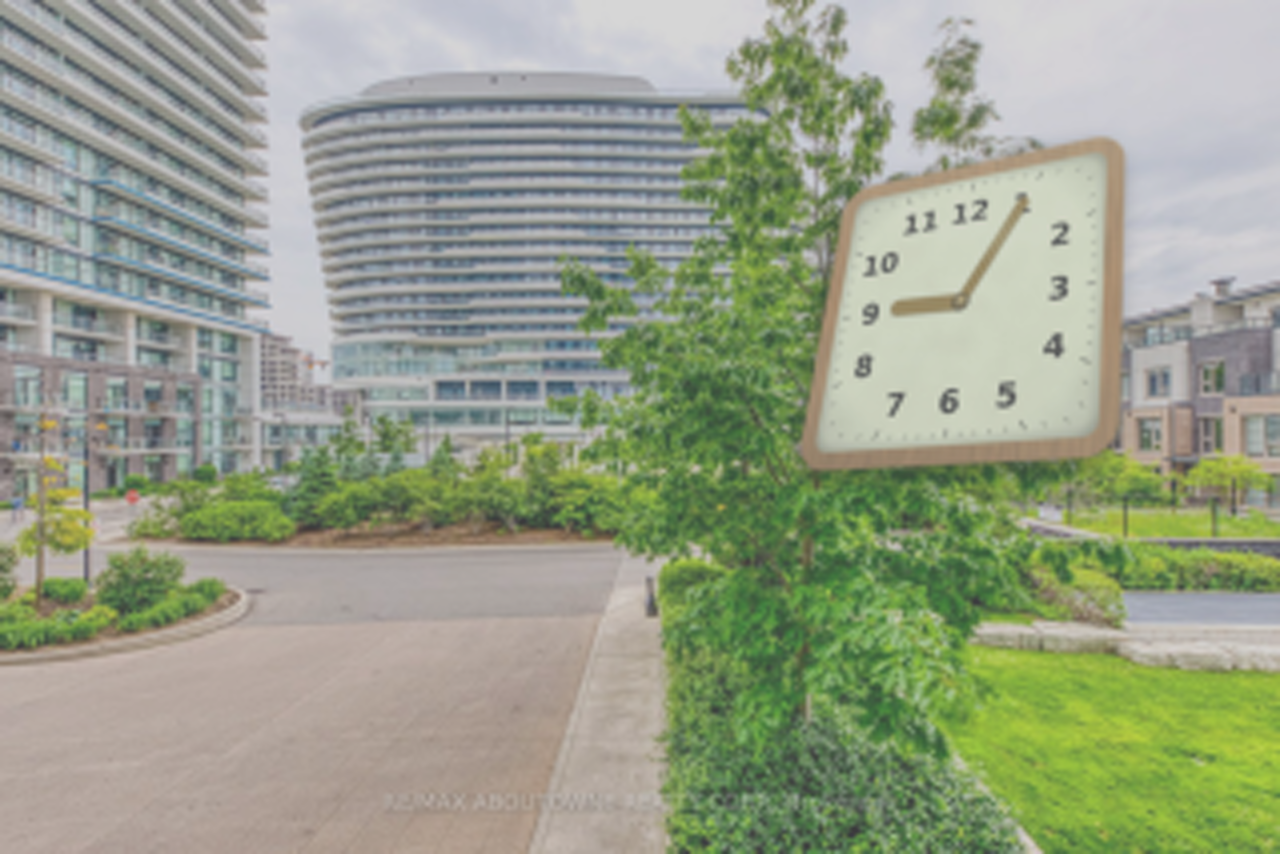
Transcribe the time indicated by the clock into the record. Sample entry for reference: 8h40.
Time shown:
9h05
